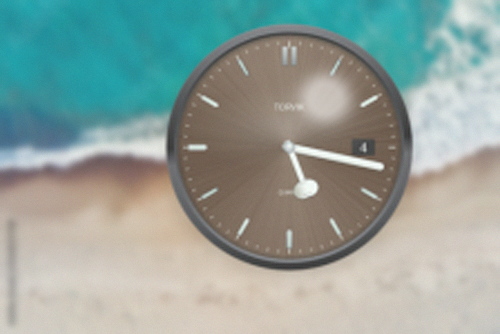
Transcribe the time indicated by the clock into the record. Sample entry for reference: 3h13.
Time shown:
5h17
